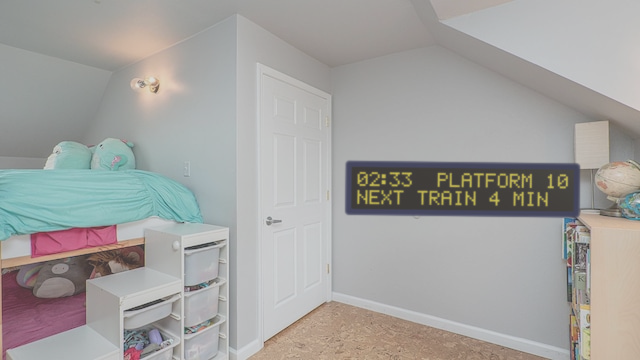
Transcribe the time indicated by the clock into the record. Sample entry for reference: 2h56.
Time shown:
2h33
